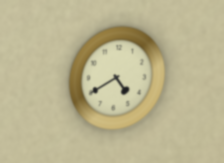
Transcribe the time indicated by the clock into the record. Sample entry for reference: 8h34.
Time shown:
4h40
